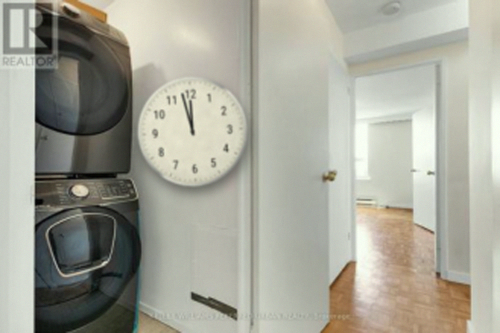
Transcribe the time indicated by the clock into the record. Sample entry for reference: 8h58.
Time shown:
11h58
